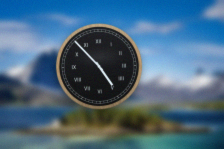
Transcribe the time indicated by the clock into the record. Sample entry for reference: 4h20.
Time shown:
4h53
